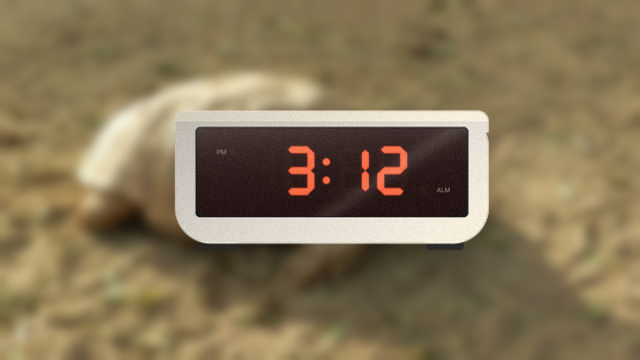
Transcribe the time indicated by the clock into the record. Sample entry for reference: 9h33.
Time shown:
3h12
